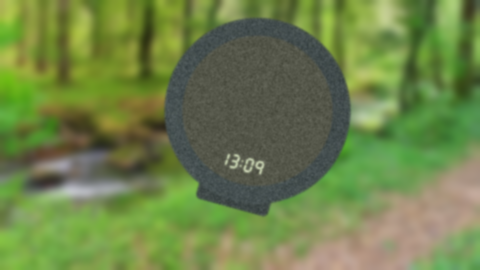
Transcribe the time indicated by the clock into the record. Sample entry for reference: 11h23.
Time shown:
13h09
